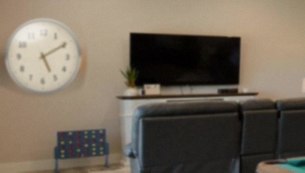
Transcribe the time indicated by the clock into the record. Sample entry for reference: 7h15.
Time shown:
5h10
